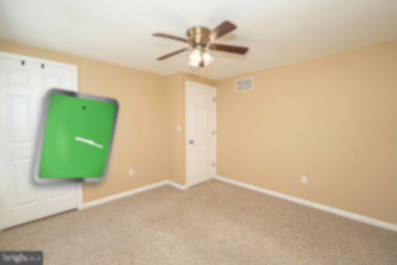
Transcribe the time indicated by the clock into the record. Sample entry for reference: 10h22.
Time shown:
3h17
